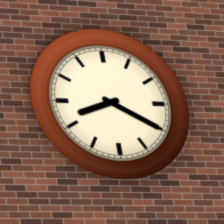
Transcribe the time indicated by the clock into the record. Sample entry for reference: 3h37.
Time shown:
8h20
